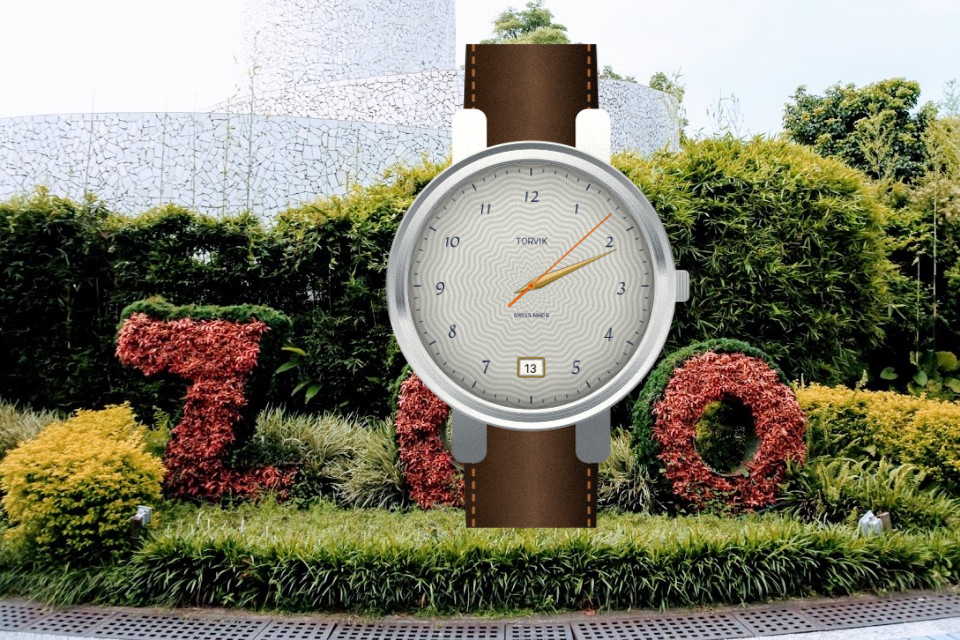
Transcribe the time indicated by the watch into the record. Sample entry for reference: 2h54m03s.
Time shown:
2h11m08s
